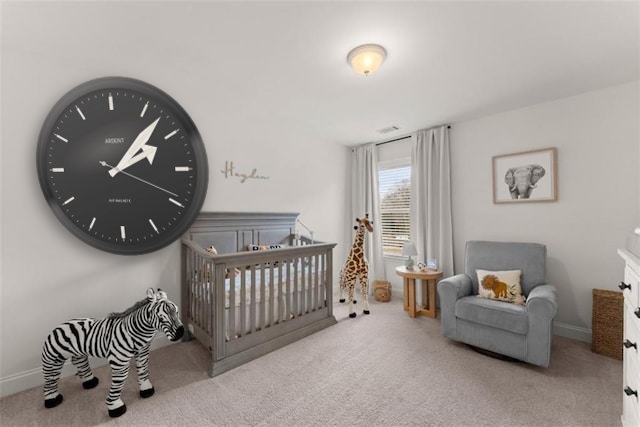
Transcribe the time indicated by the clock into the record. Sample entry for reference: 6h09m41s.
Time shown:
2h07m19s
